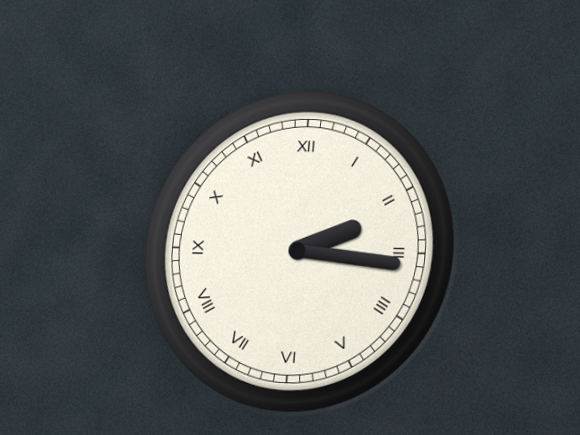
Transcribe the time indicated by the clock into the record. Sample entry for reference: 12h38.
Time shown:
2h16
